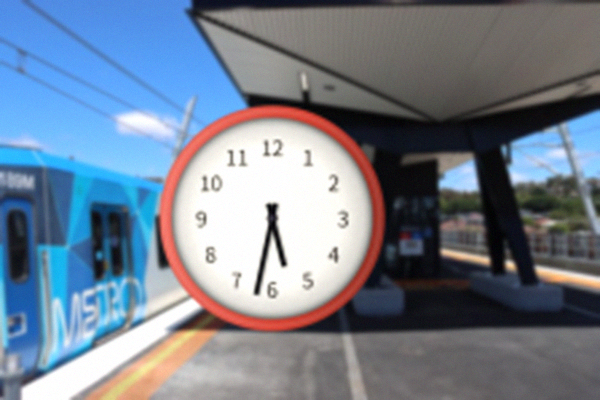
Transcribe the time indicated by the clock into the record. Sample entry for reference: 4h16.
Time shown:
5h32
